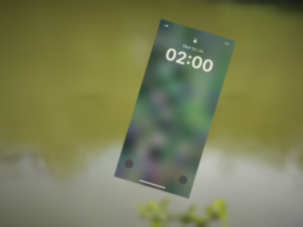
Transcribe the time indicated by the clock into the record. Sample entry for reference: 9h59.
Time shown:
2h00
